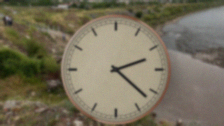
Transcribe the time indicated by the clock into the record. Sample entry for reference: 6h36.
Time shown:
2h22
